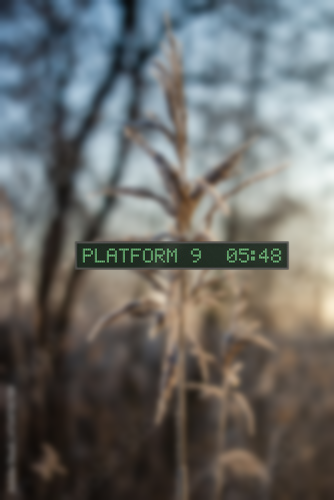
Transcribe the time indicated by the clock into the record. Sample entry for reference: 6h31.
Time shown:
5h48
